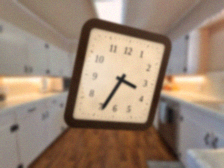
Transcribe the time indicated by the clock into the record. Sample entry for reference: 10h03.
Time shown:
3h34
